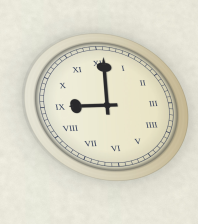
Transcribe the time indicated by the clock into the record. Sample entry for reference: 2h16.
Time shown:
9h01
